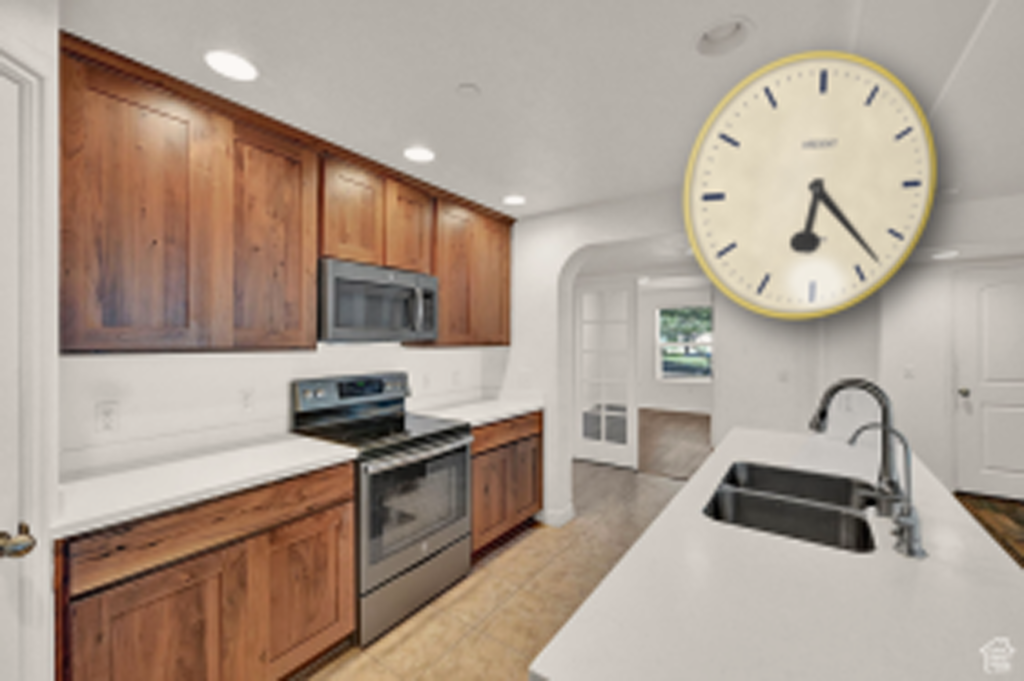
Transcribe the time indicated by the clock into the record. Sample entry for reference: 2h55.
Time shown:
6h23
